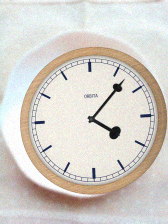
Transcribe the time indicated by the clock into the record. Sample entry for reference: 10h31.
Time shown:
4h07
